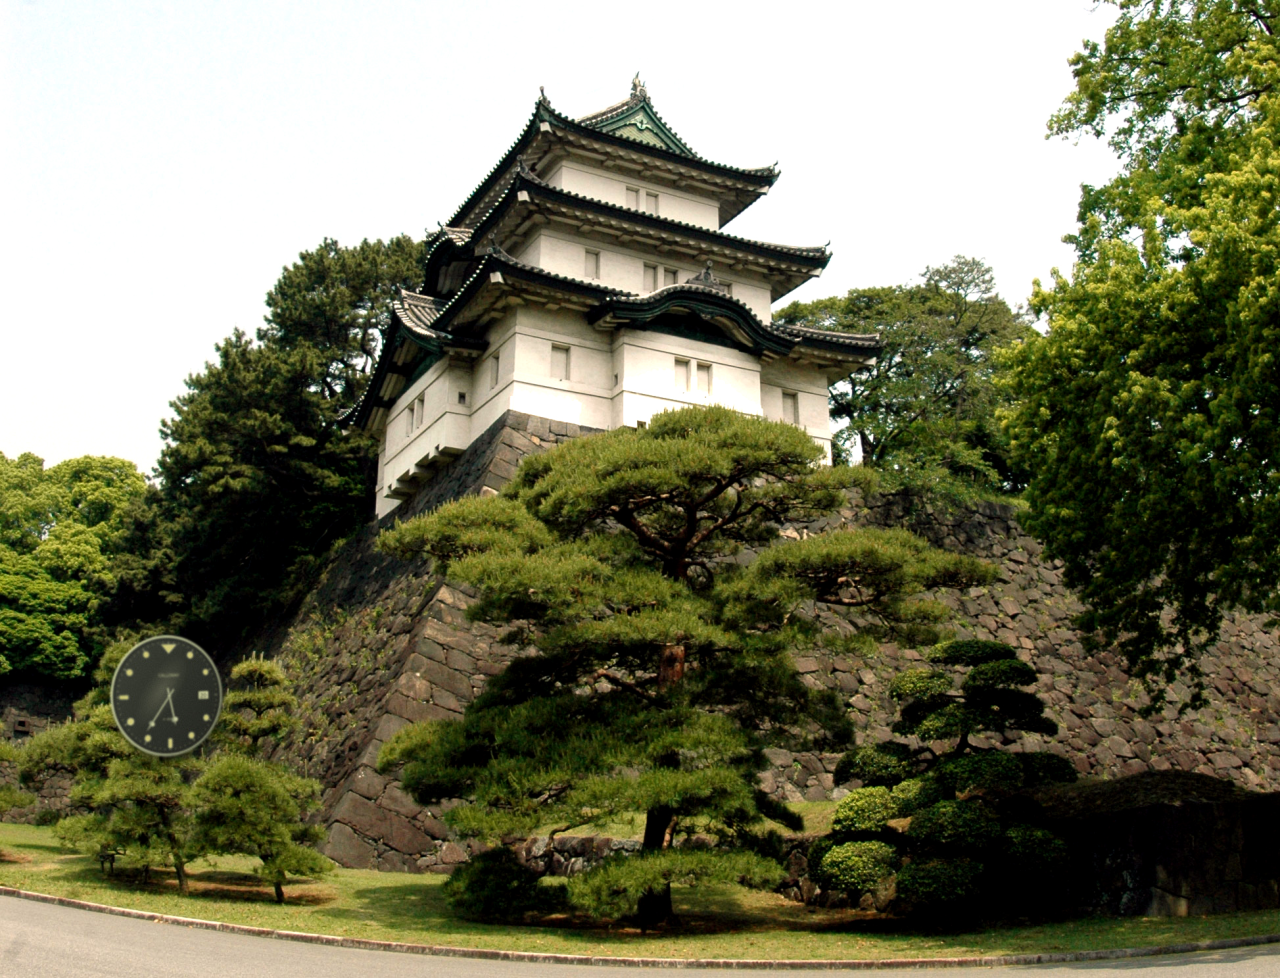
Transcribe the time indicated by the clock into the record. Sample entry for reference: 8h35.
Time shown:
5h36
